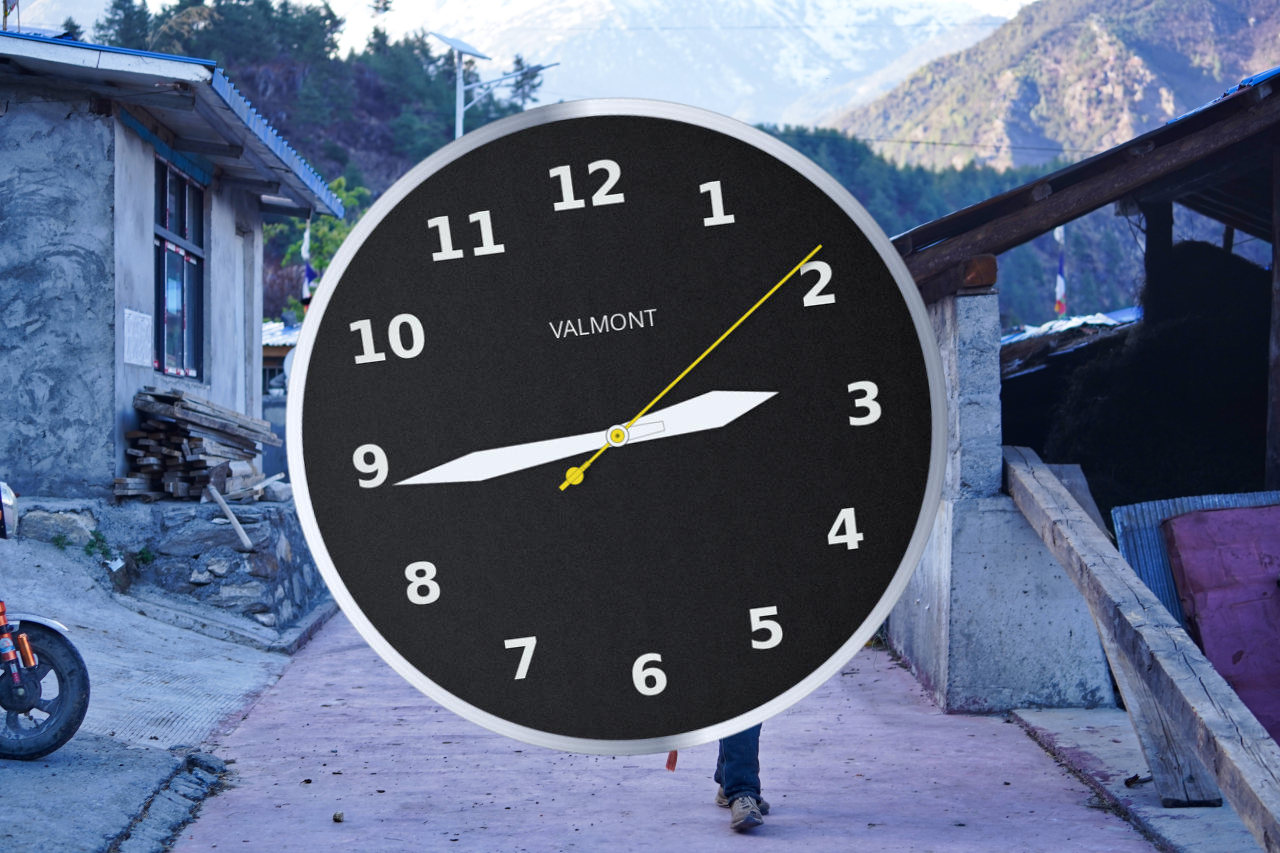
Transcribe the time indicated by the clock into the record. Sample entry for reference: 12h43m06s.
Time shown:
2h44m09s
